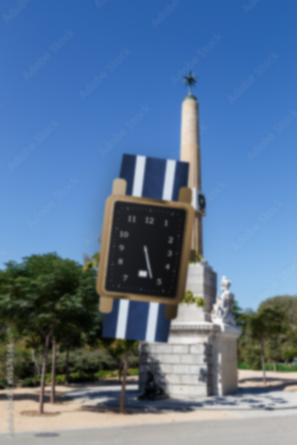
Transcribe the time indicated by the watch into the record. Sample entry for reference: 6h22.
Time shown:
5h27
